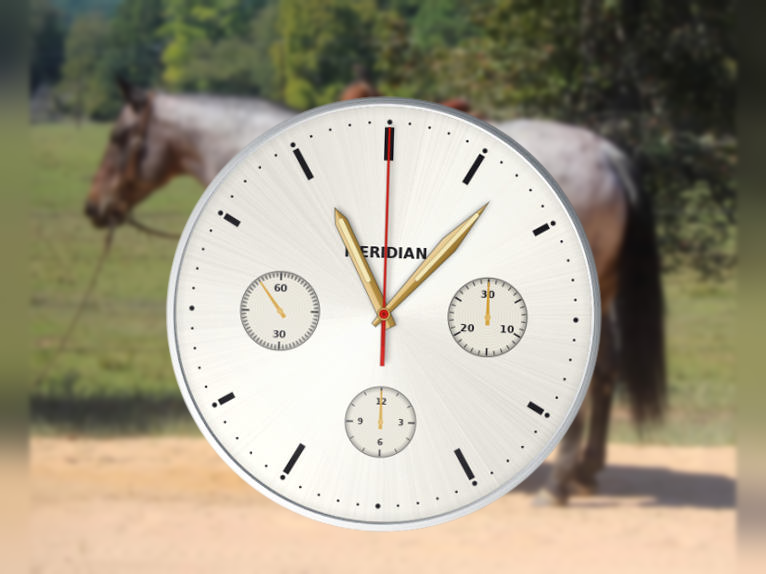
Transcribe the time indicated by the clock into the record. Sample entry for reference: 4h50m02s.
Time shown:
11h06m54s
